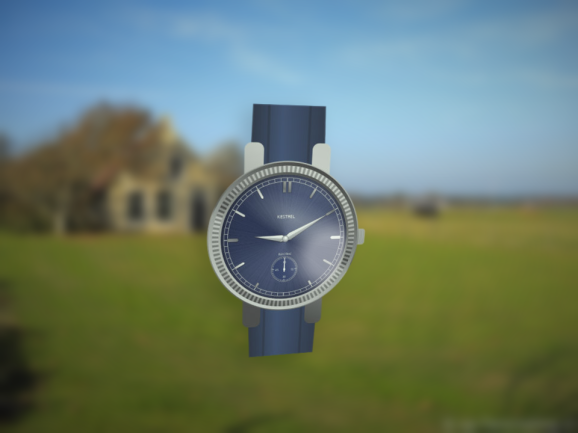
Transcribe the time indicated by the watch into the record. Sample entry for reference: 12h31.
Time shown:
9h10
